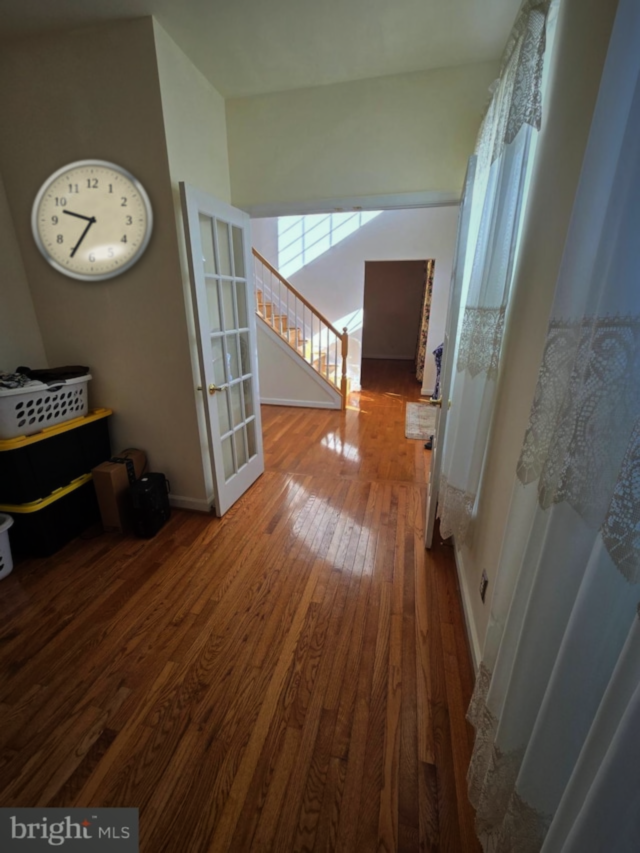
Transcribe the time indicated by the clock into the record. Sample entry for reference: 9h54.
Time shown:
9h35
